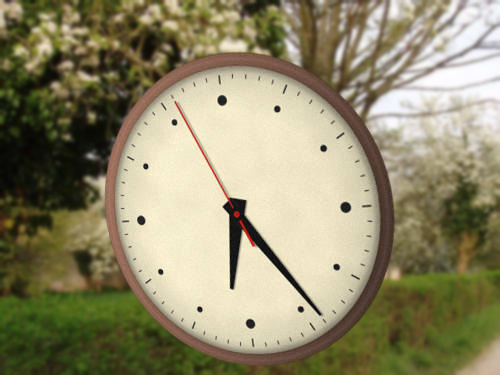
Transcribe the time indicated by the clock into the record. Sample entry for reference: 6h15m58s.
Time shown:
6h23m56s
